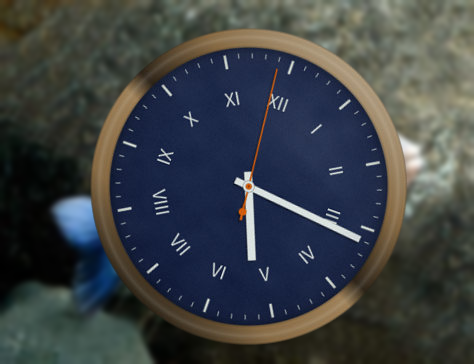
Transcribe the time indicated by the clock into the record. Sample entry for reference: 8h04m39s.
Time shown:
5h15m59s
